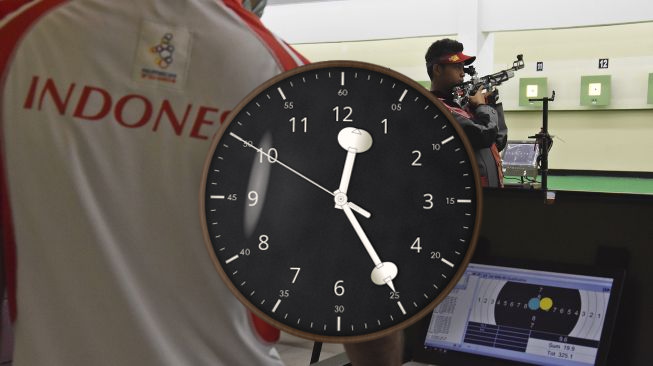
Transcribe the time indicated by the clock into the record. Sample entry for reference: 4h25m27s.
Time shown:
12h24m50s
